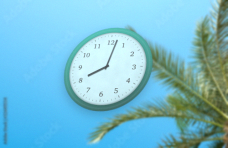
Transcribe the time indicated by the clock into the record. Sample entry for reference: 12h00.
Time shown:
8h02
